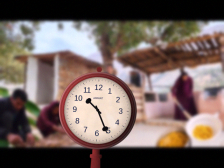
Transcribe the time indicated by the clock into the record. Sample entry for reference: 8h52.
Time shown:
10h26
